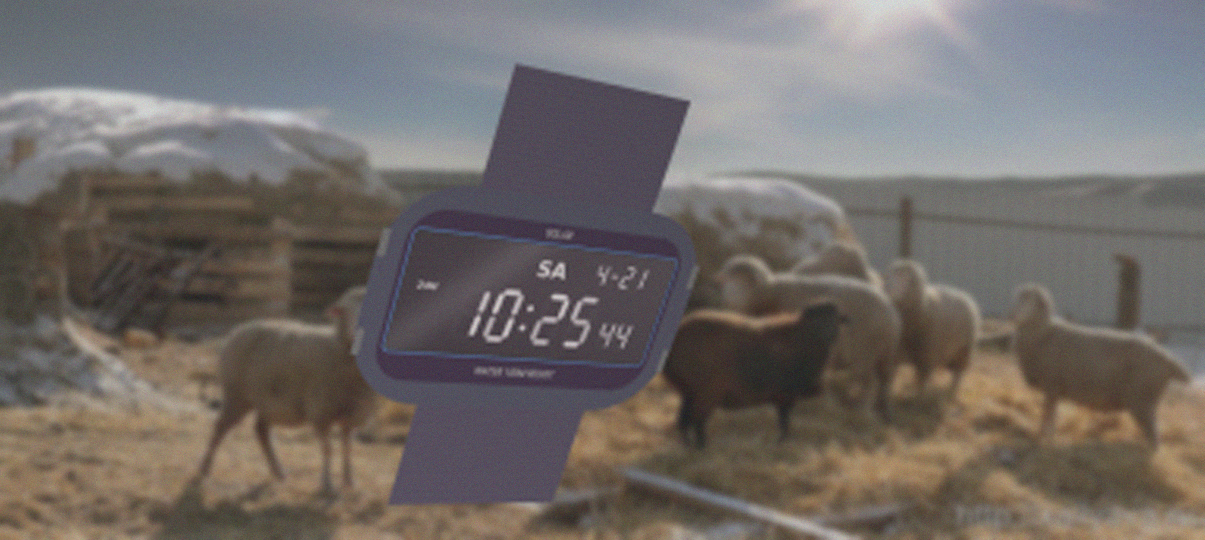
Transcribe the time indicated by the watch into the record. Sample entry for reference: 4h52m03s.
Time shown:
10h25m44s
